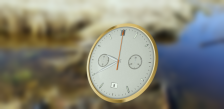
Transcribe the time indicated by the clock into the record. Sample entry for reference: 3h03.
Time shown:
9h40
